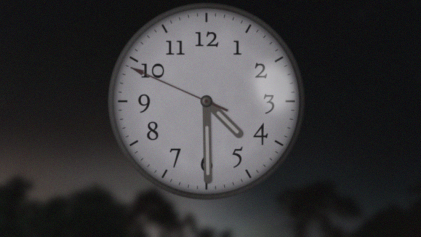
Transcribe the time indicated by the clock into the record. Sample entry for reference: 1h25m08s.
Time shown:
4h29m49s
